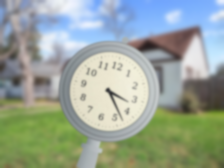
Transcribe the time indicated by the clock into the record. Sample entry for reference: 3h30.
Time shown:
3h23
